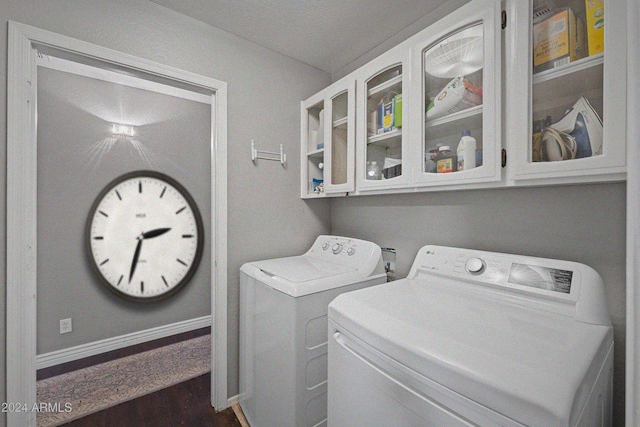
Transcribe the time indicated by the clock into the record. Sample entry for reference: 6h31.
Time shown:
2h33
